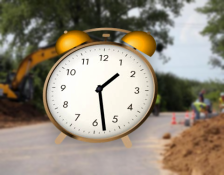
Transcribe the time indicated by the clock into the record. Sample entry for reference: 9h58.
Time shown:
1h28
